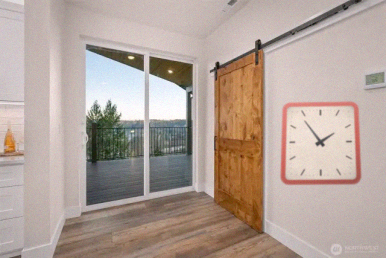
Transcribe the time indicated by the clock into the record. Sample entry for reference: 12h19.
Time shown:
1h54
